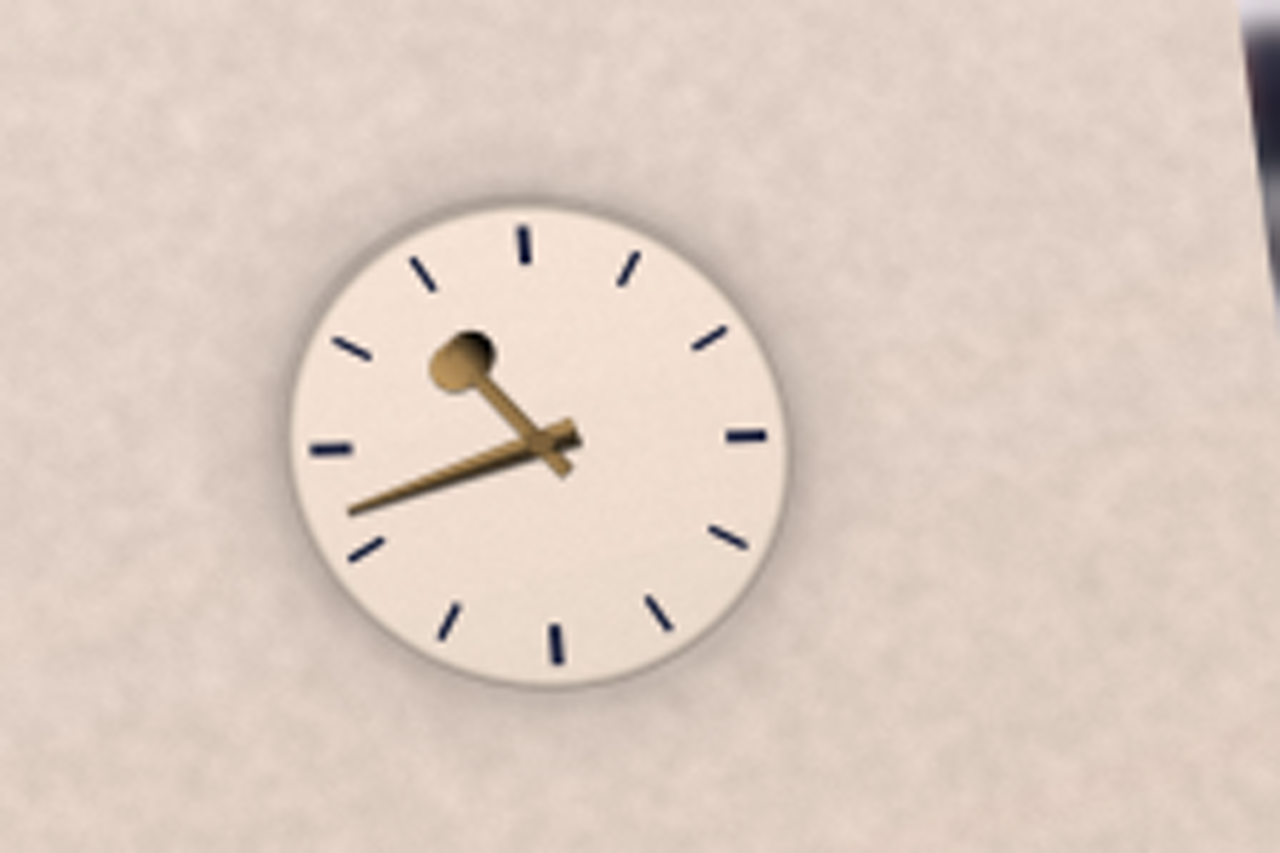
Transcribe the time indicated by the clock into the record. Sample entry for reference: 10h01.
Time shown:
10h42
